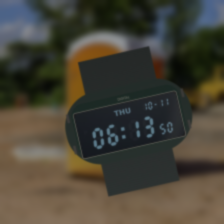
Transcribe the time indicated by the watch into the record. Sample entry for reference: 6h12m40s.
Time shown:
6h13m50s
